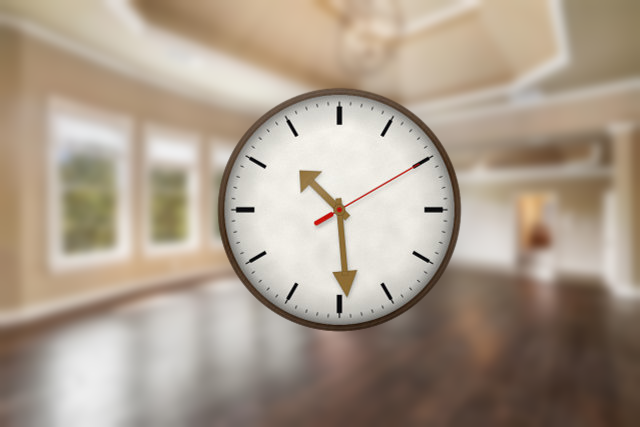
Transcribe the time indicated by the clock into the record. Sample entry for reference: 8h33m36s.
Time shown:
10h29m10s
